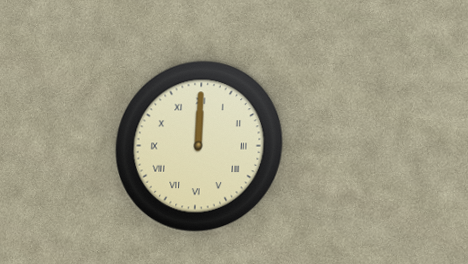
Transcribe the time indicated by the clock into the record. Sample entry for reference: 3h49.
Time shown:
12h00
